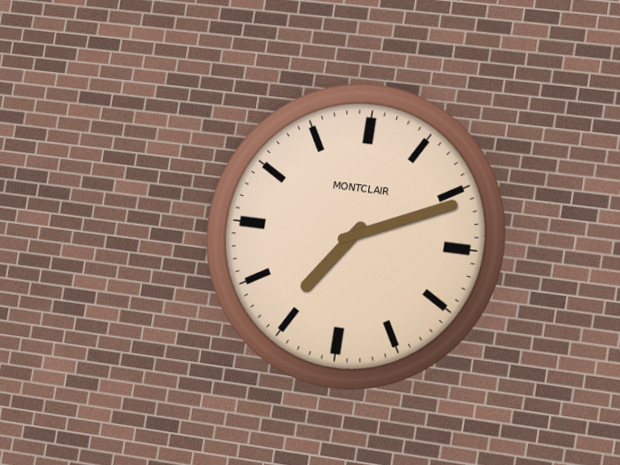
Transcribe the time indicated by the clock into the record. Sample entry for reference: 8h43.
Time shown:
7h11
